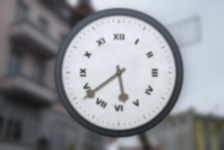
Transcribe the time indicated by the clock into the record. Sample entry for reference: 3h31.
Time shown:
5h39
